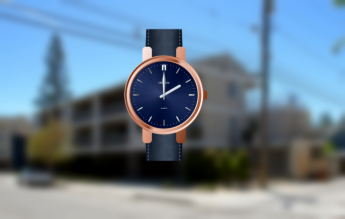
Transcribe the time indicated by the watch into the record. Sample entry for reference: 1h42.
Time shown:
2h00
